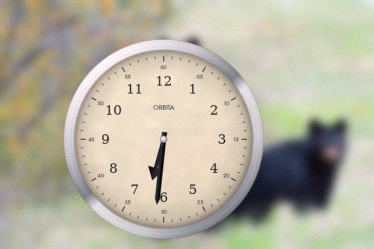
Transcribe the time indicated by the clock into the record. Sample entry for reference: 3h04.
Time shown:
6h31
